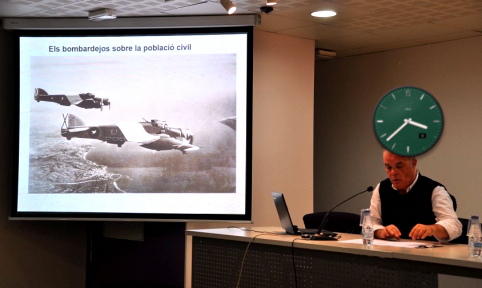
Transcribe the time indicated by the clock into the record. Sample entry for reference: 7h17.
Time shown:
3h38
